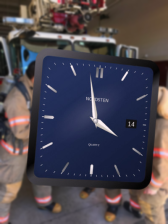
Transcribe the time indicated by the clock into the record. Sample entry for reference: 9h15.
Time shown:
3h58
